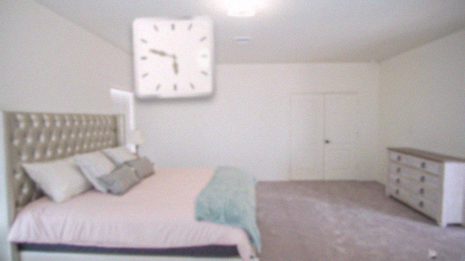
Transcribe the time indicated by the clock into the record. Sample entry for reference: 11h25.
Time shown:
5h48
